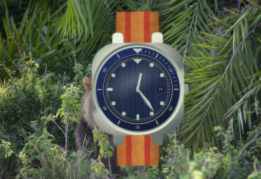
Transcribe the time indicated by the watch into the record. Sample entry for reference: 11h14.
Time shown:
12h24
